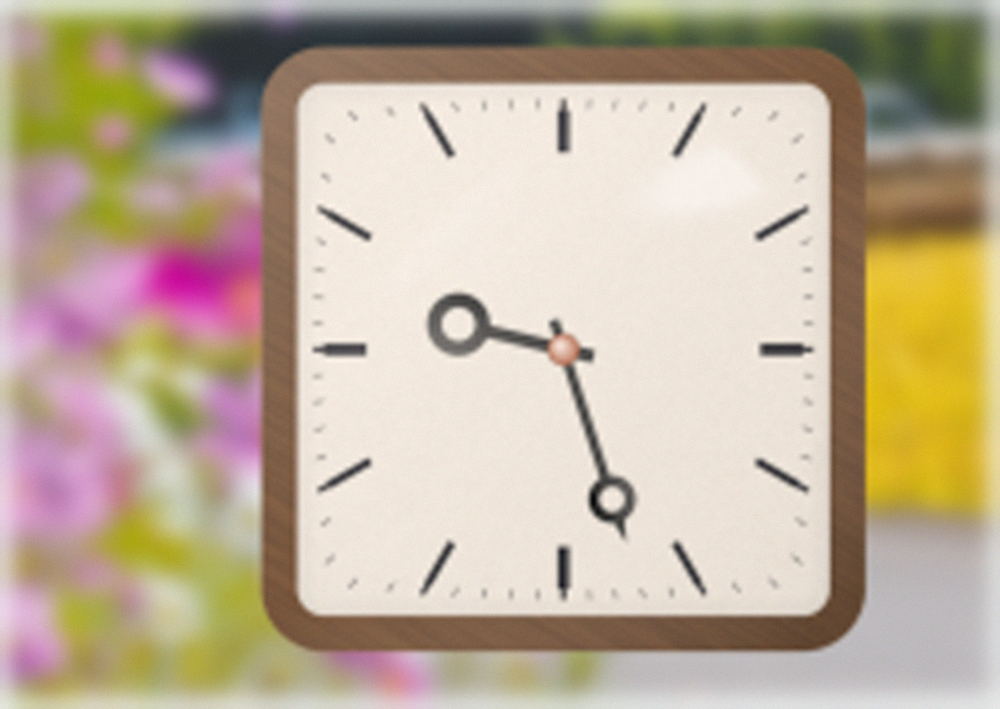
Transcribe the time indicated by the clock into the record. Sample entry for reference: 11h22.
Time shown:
9h27
